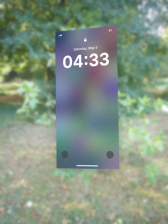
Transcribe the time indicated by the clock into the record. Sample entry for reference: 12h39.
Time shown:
4h33
